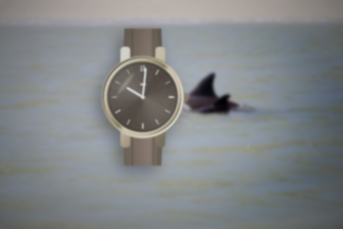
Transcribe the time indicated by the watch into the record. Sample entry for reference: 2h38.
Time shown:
10h01
